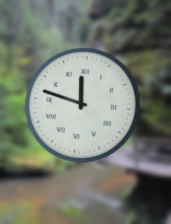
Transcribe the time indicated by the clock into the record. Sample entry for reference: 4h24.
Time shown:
11h47
